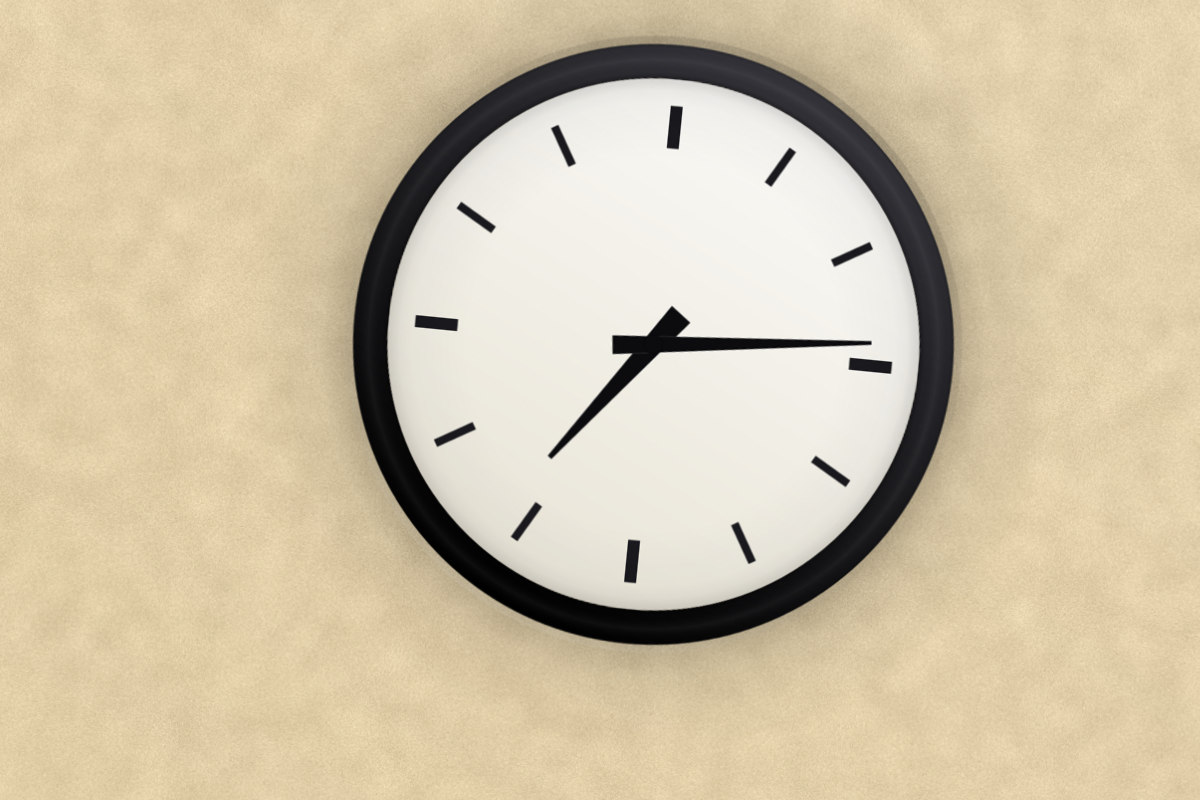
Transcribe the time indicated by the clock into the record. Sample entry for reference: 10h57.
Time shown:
7h14
